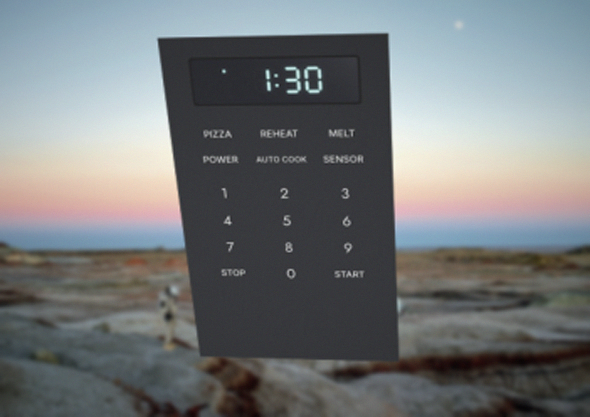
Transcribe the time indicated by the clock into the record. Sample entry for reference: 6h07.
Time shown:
1h30
